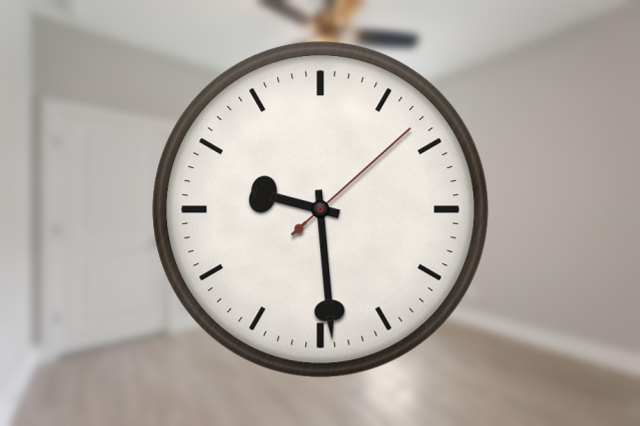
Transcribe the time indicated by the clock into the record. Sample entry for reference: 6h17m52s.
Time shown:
9h29m08s
